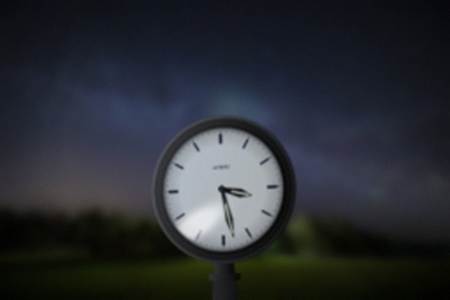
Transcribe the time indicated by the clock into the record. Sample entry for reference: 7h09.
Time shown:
3h28
